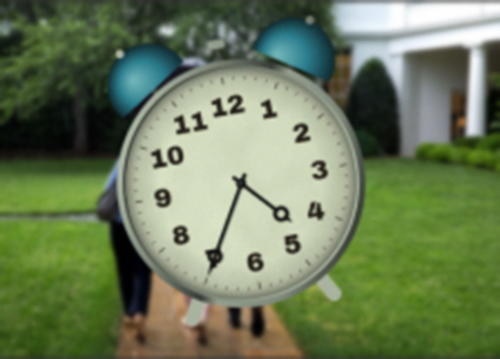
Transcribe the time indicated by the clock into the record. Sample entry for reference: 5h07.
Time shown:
4h35
